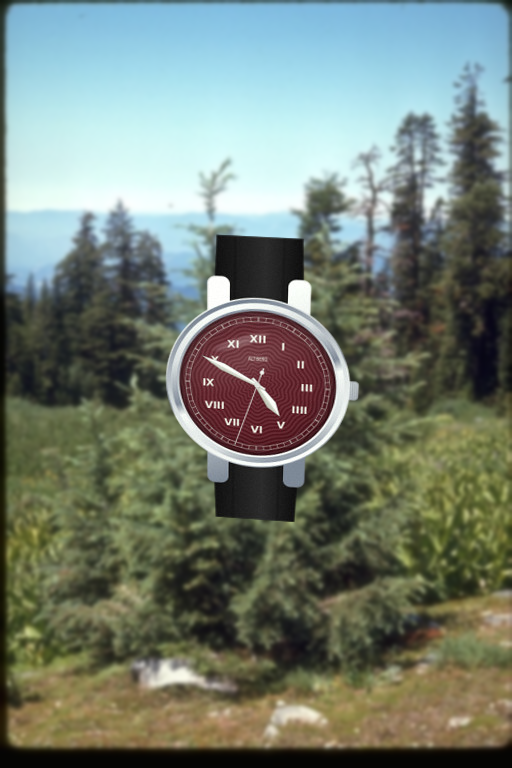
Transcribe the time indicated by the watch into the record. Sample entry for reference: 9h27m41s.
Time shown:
4h49m33s
